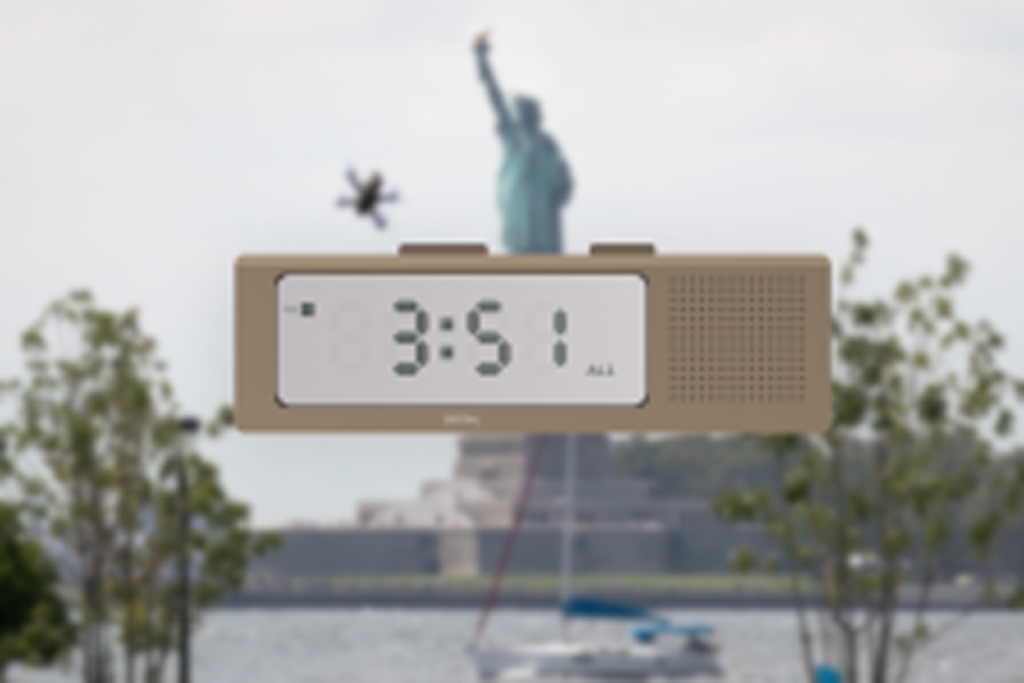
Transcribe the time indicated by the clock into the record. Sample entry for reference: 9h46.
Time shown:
3h51
